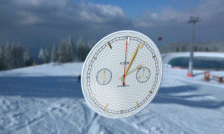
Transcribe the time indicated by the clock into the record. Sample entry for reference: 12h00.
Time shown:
2h04
